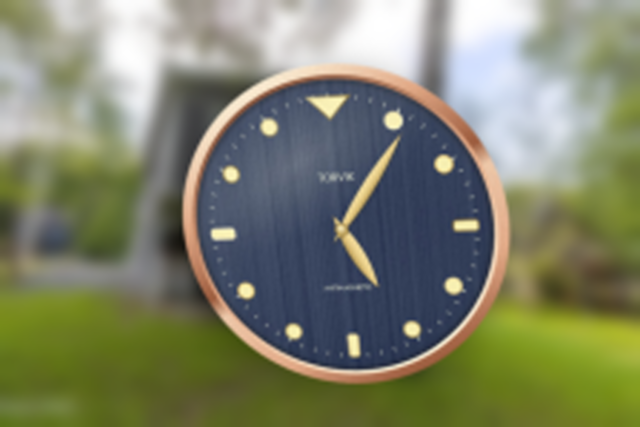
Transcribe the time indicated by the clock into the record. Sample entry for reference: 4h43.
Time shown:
5h06
